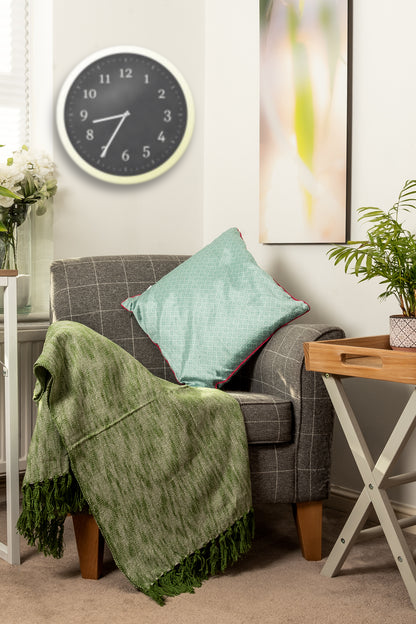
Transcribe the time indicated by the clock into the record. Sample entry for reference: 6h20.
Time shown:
8h35
